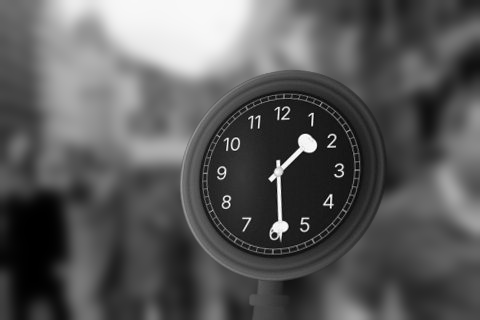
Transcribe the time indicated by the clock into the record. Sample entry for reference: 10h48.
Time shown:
1h29
